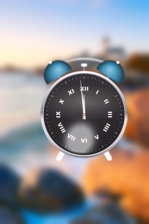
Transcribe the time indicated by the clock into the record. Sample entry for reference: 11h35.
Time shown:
11h59
